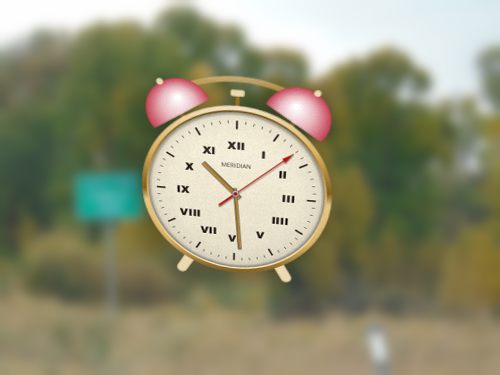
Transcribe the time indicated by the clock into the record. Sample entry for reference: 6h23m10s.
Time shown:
10h29m08s
